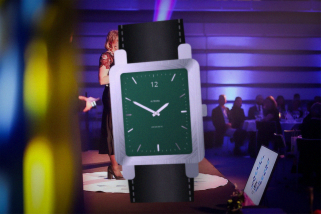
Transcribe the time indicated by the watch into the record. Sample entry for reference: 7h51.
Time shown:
1h50
